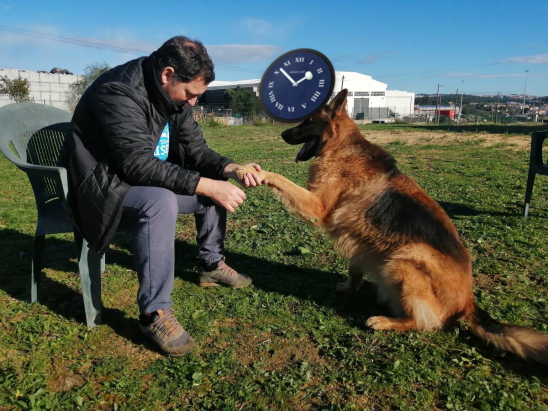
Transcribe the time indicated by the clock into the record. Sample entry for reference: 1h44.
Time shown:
1h52
